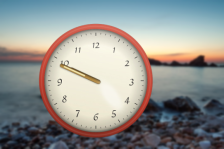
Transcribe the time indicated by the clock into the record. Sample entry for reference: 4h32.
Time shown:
9h49
